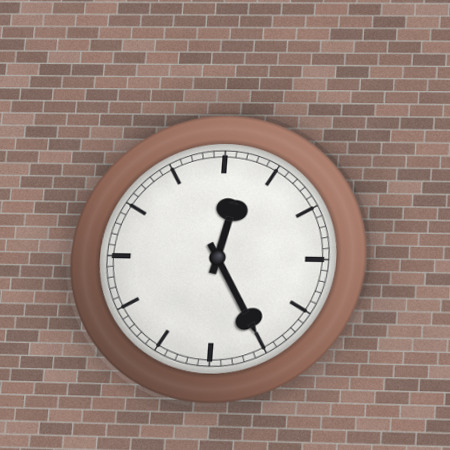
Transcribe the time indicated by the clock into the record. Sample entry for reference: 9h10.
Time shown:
12h25
